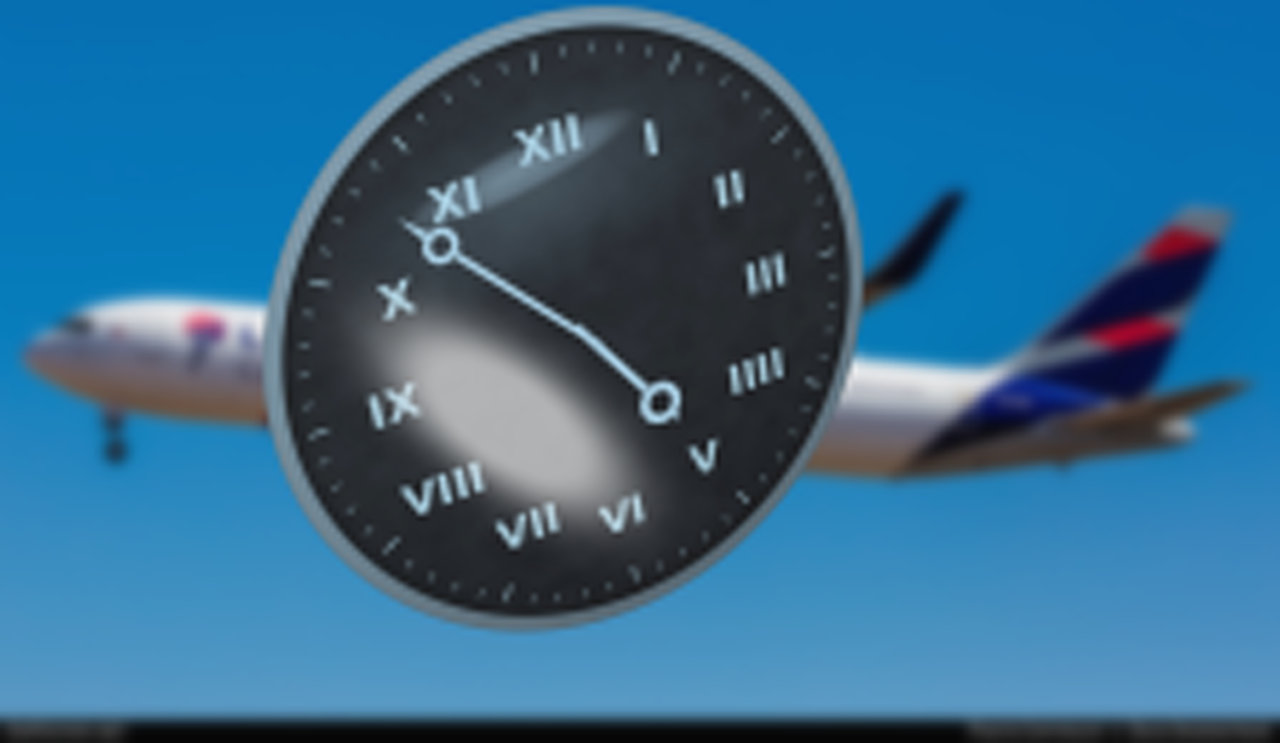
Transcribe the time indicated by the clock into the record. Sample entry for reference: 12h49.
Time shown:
4h53
